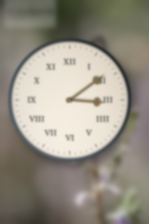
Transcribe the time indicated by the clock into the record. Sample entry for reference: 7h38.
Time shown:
3h09
